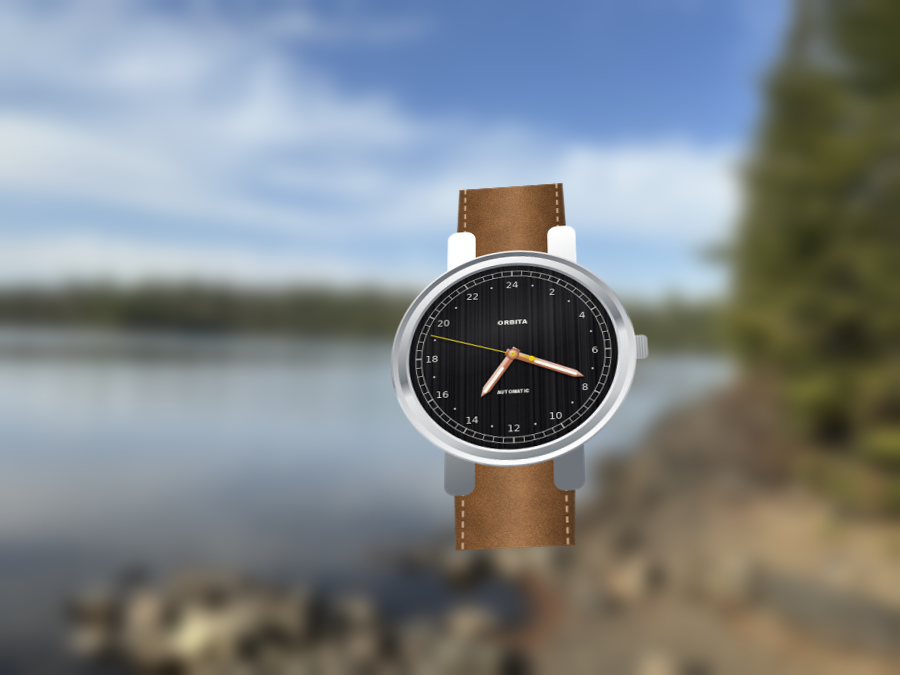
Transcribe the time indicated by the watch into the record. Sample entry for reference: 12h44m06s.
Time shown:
14h18m48s
